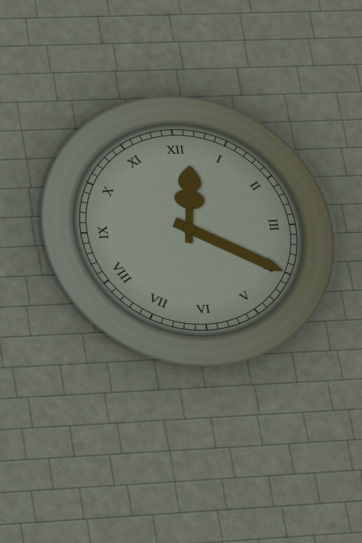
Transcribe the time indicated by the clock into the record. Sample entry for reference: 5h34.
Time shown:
12h20
